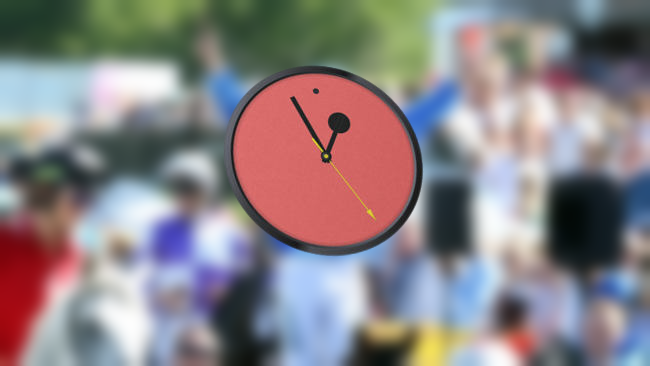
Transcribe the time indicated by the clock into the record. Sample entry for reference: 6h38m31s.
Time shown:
12h56m25s
